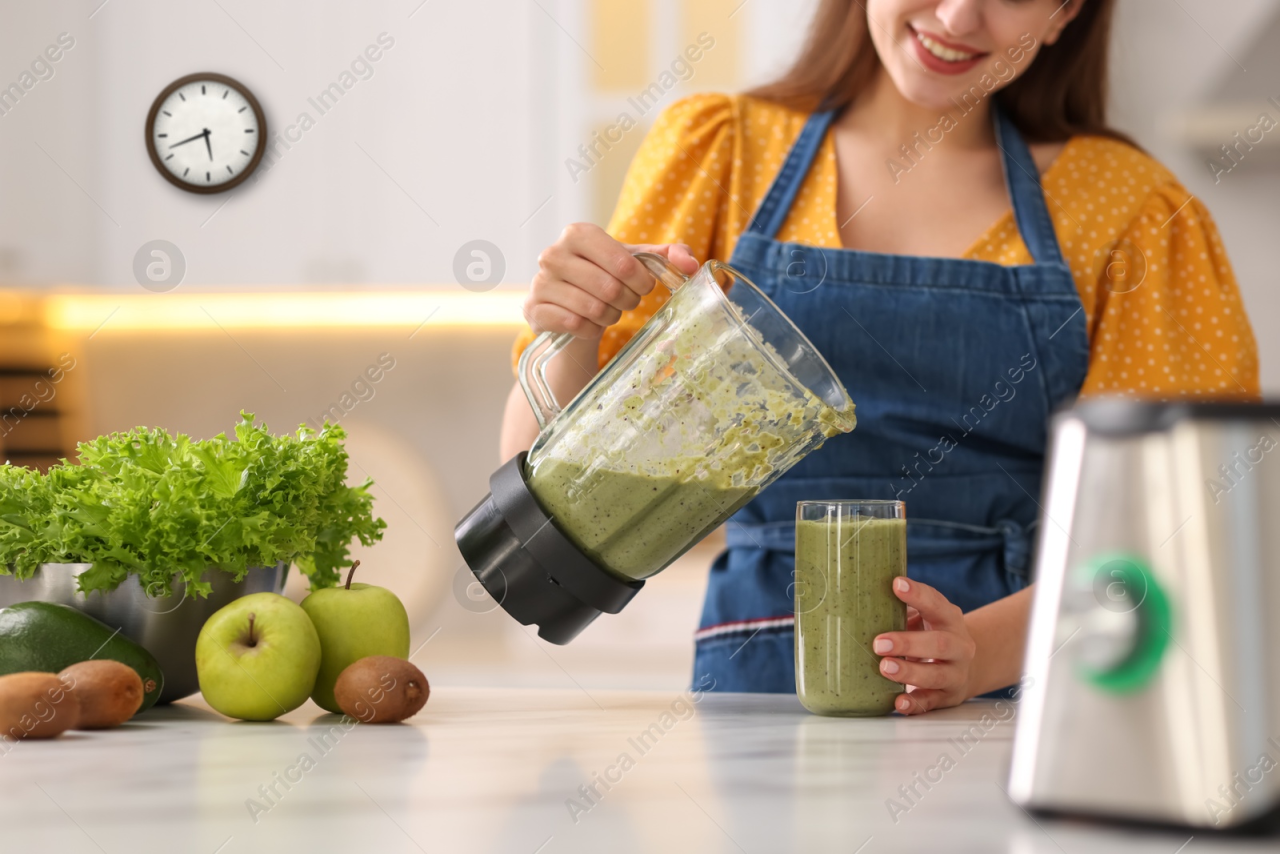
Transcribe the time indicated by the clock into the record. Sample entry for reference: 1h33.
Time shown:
5h42
